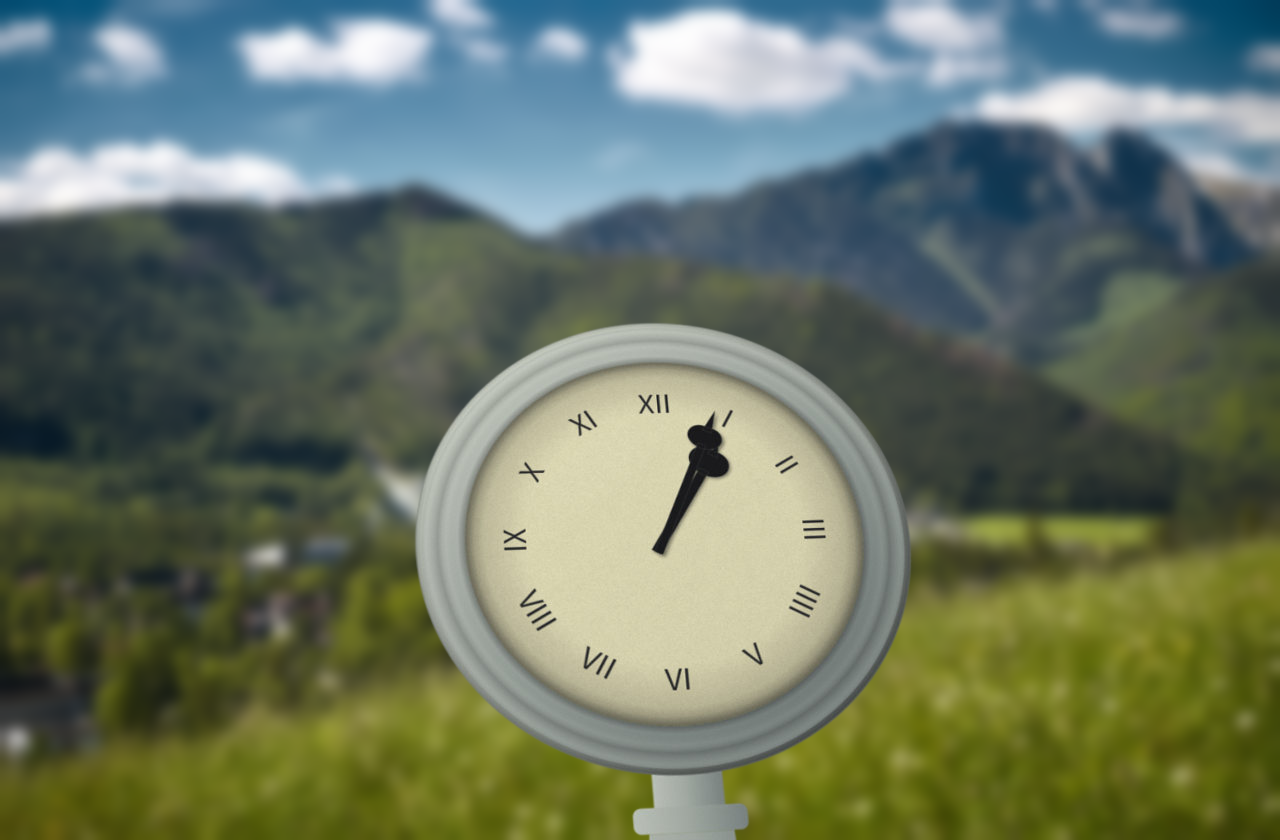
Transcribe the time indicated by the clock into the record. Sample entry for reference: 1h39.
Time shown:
1h04
